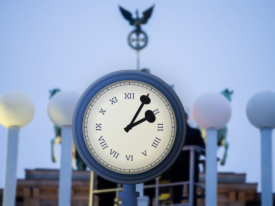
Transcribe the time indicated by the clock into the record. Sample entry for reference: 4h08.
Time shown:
2h05
